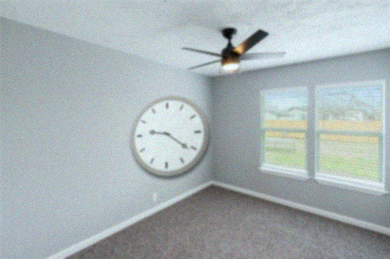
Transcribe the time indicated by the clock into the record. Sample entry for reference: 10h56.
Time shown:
9h21
